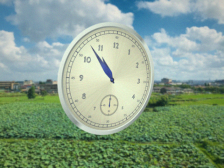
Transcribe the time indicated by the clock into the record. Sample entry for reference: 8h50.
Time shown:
10h53
